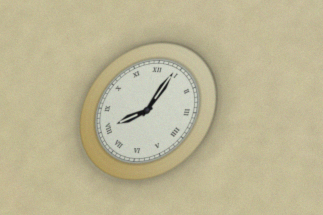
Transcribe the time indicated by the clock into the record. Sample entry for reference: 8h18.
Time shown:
8h04
